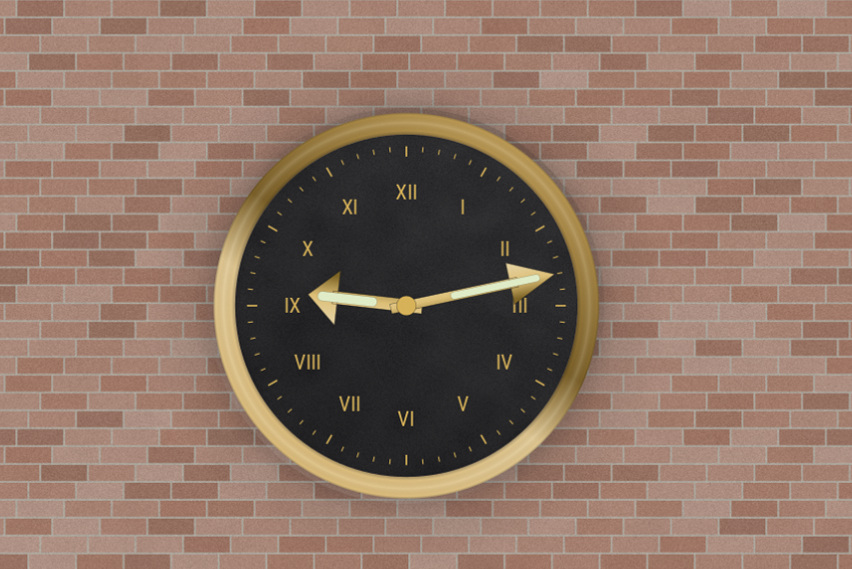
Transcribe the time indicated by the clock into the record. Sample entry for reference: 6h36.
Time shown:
9h13
